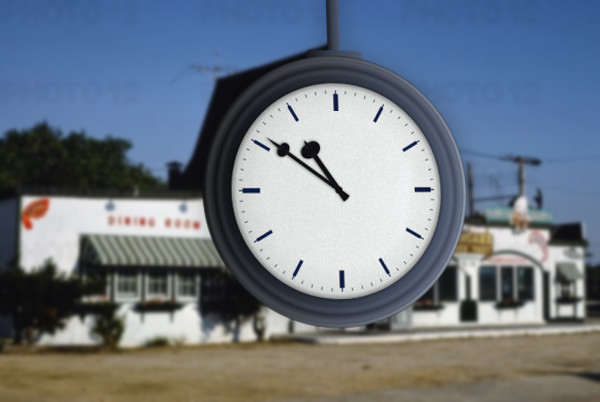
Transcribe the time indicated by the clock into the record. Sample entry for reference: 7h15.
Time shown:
10h51
